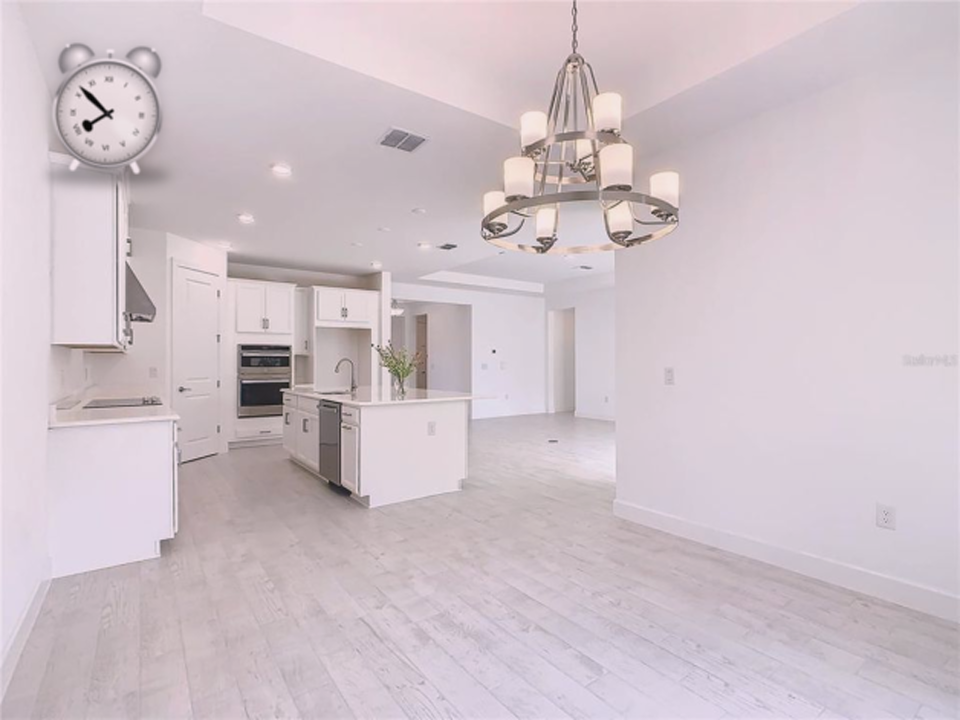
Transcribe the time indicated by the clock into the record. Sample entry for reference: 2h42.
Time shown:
7h52
